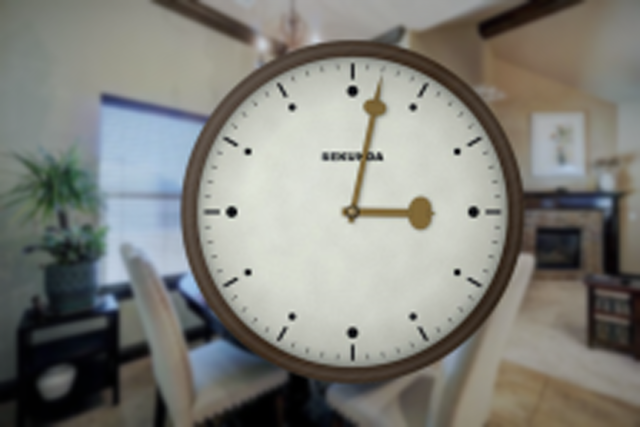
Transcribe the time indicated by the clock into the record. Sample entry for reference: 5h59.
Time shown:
3h02
